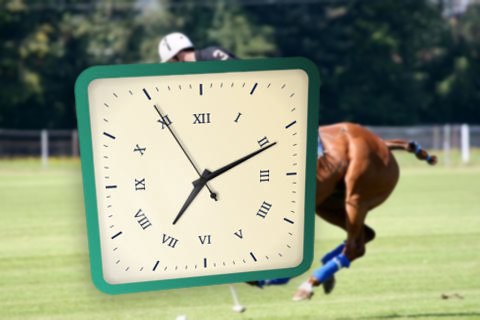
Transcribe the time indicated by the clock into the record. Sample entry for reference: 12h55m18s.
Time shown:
7h10m55s
